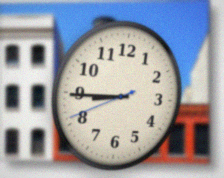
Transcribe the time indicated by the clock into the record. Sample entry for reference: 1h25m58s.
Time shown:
8h44m41s
